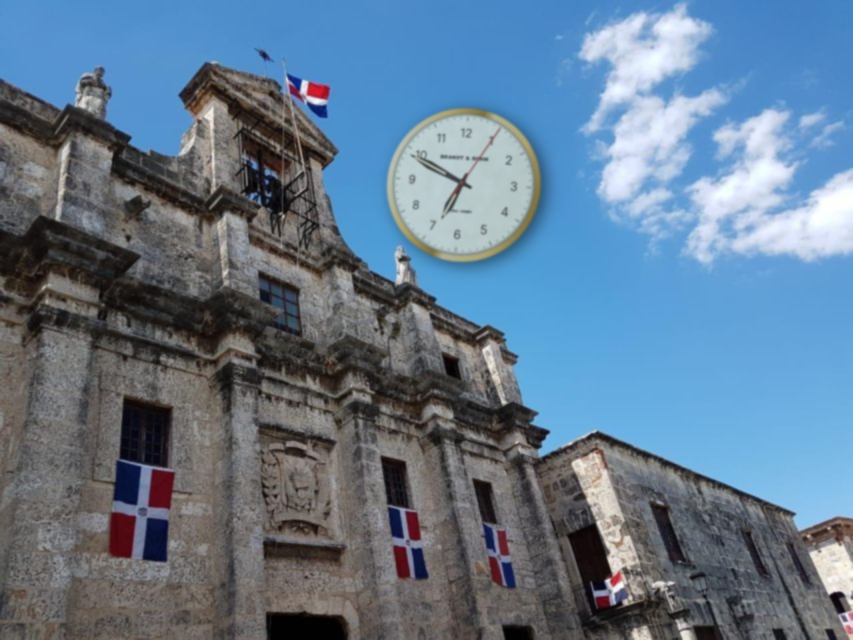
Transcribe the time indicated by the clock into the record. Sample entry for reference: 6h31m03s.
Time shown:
6h49m05s
